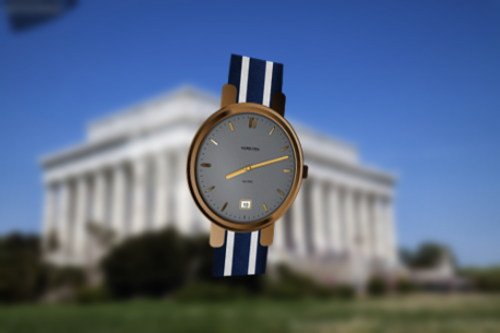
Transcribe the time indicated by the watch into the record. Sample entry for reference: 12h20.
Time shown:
8h12
